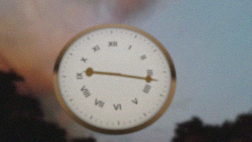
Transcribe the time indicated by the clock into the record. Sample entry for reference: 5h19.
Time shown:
9h17
